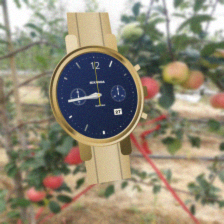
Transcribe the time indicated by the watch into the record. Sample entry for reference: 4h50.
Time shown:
8h44
